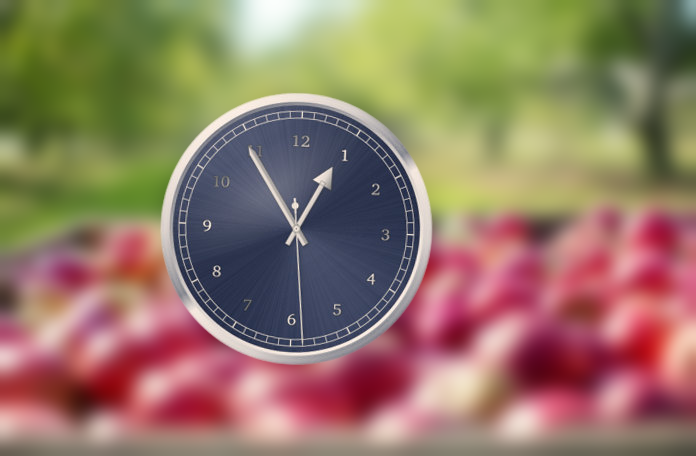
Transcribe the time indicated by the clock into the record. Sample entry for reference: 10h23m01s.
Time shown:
12h54m29s
